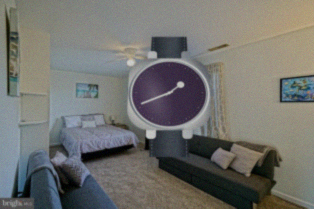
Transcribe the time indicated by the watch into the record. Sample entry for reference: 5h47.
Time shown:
1h41
